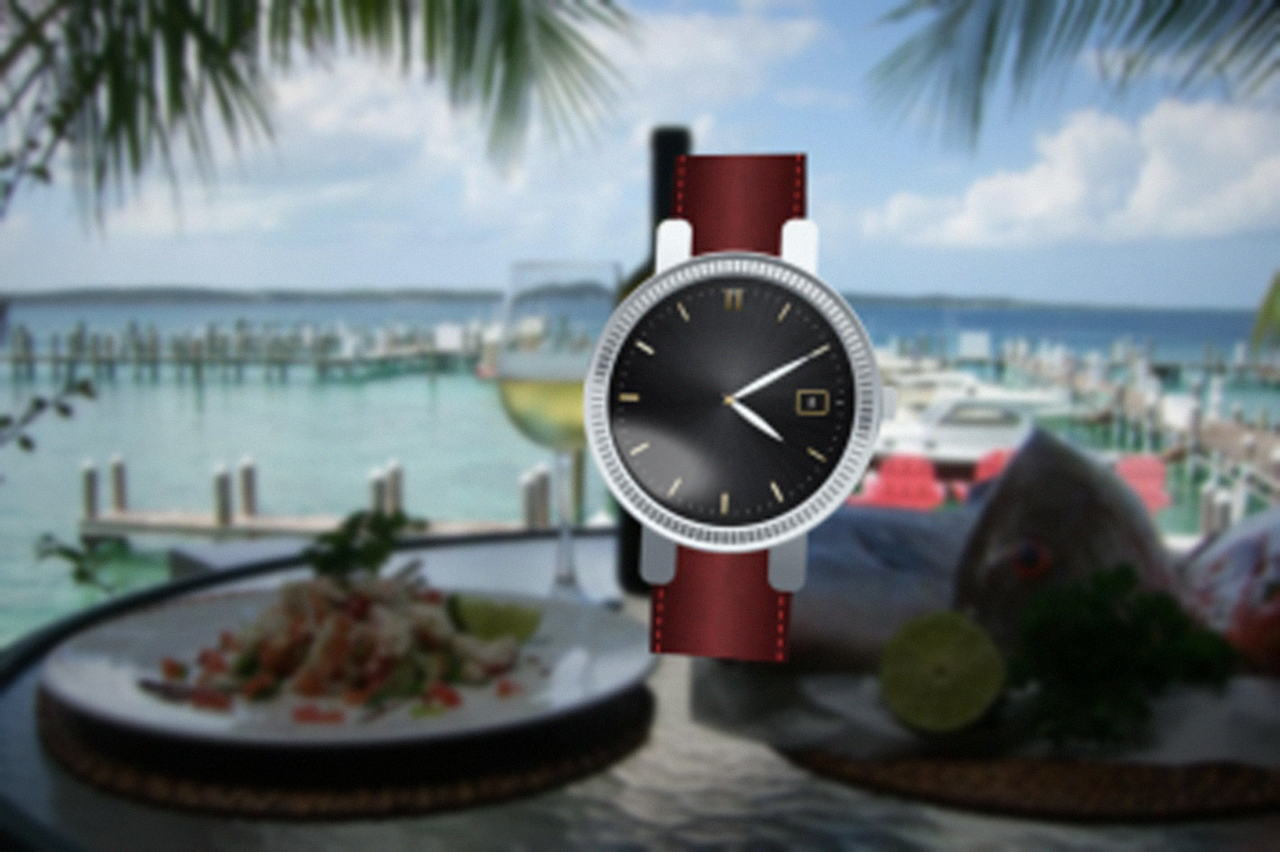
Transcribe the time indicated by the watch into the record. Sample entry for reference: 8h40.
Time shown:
4h10
